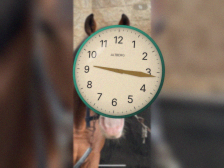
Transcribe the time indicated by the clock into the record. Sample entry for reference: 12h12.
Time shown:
9h16
